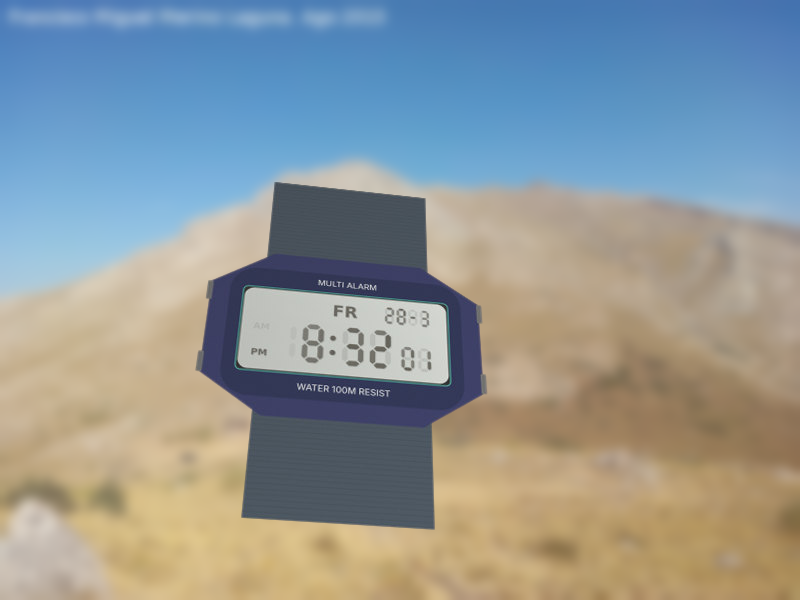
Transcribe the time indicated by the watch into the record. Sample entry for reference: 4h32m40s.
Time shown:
8h32m01s
